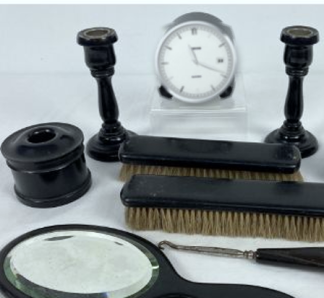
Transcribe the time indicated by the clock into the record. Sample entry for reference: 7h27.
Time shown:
11h19
